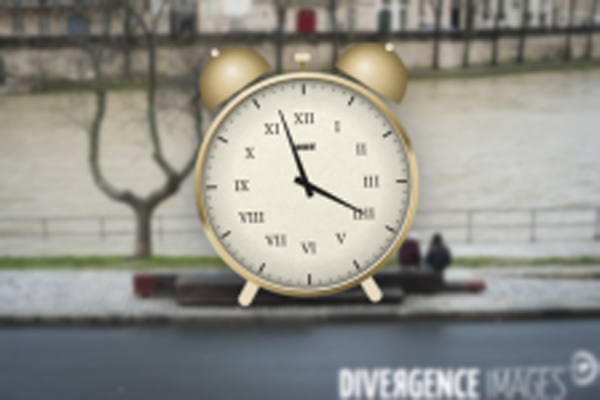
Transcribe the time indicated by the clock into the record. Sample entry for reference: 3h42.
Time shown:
3h57
